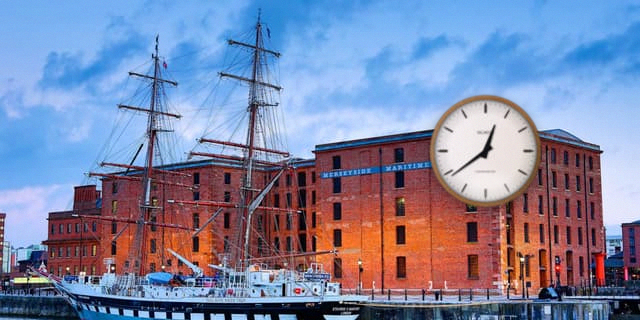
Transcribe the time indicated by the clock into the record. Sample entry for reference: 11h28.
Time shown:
12h39
